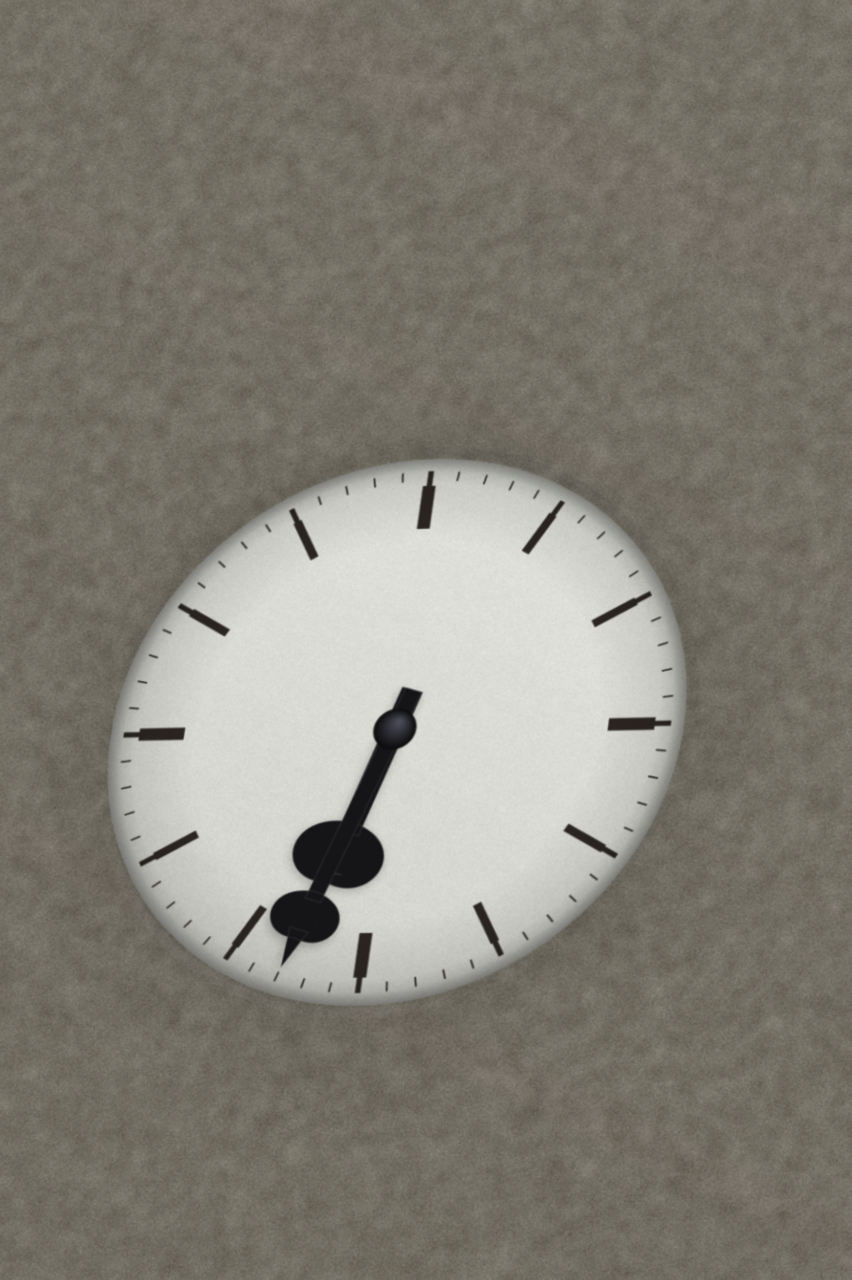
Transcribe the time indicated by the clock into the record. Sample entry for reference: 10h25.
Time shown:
6h33
